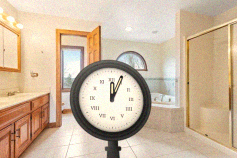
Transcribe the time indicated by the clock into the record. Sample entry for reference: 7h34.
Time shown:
12h04
